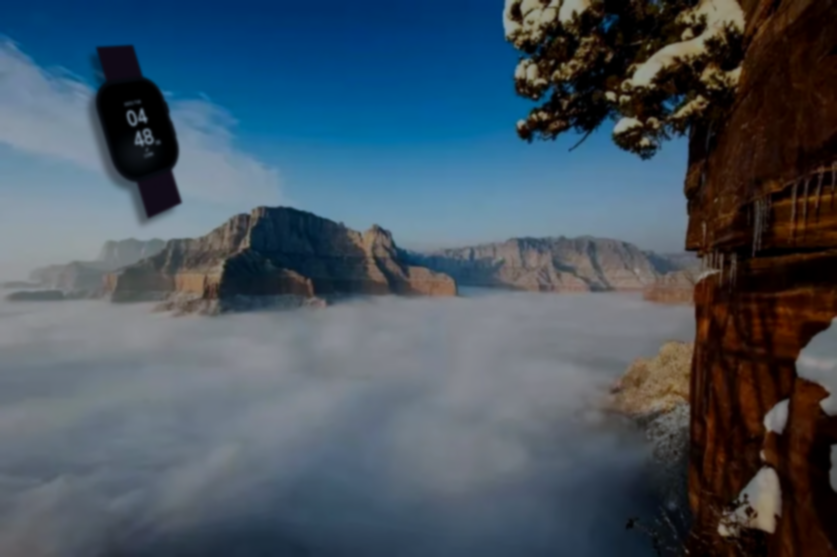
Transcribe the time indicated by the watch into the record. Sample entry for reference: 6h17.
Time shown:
4h48
